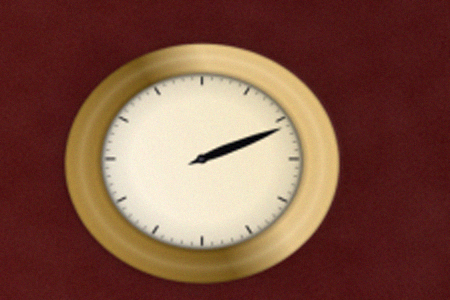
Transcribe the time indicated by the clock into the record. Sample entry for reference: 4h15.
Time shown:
2h11
